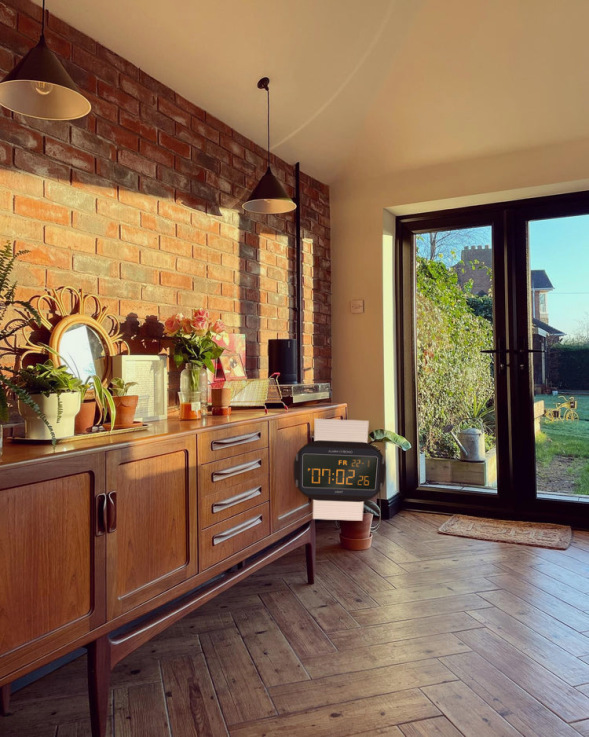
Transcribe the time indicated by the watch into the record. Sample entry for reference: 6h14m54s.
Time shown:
7h02m26s
